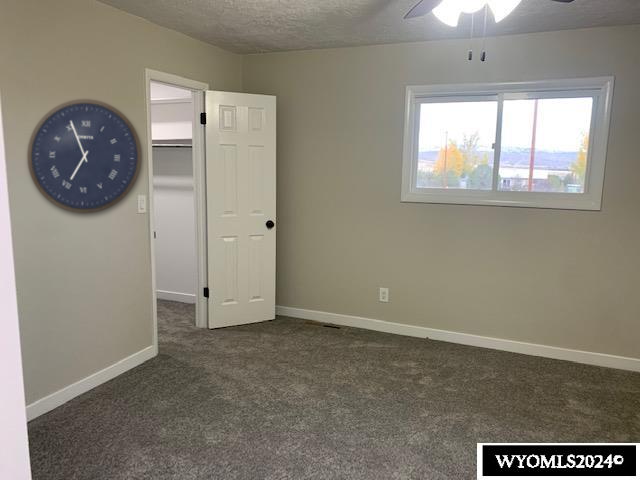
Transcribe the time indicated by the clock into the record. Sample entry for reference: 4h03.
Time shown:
6h56
